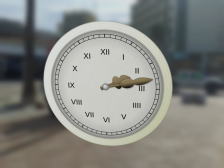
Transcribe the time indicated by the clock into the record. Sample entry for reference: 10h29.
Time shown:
2h13
